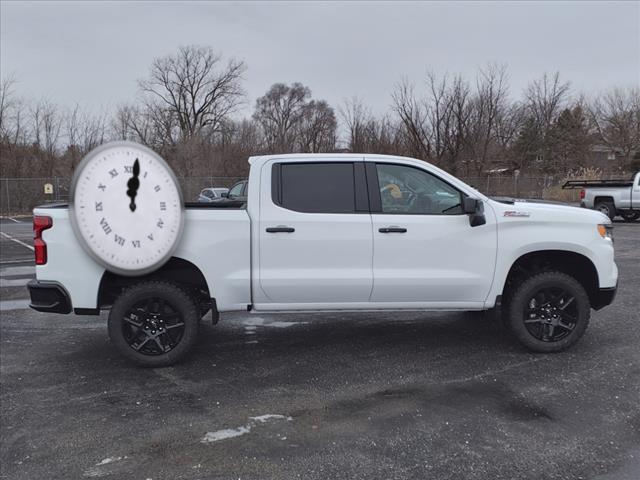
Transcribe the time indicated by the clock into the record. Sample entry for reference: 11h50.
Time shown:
12h02
